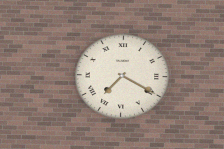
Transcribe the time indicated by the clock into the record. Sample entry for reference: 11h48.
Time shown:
7h20
